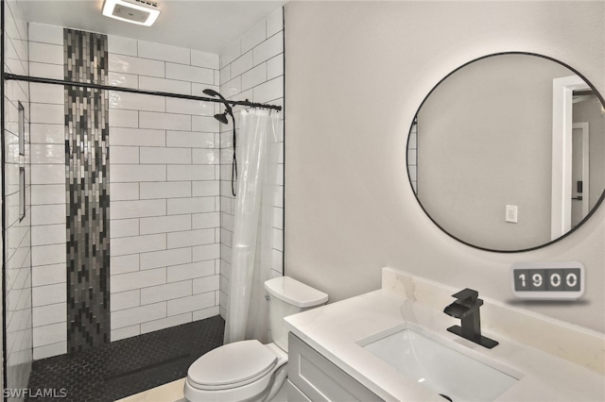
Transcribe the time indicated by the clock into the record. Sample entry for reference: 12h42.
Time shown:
19h00
